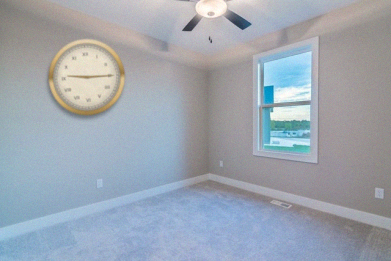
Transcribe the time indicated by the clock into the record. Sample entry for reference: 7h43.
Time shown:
9h15
